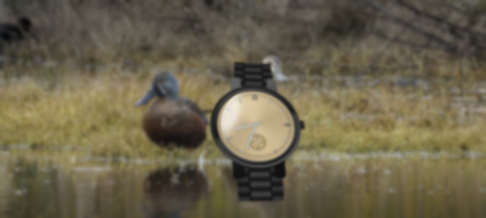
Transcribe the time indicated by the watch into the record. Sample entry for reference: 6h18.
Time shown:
8h34
